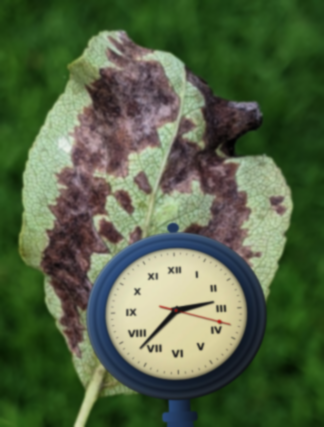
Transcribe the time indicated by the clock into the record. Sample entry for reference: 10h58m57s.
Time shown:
2h37m18s
